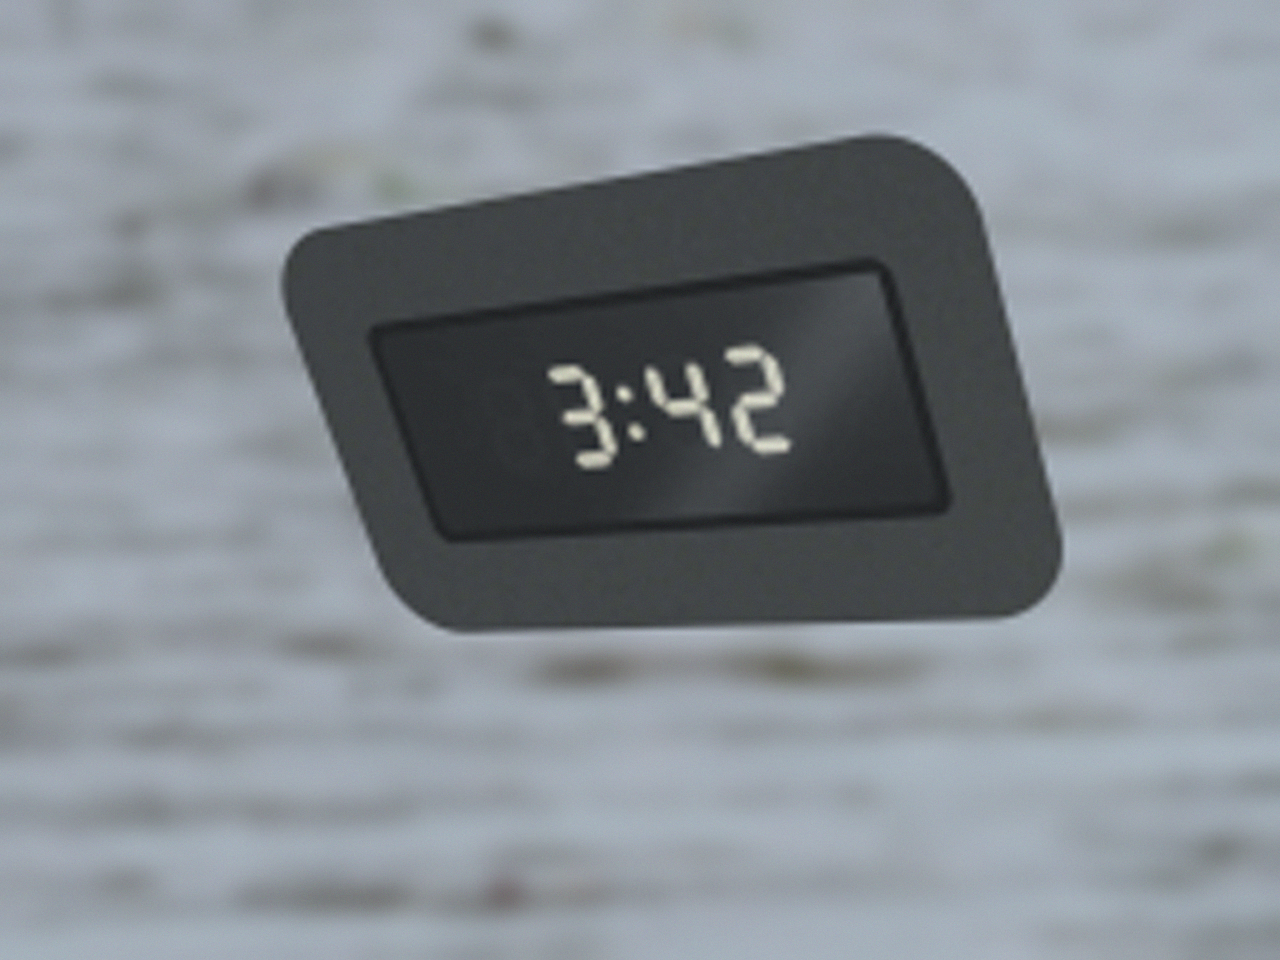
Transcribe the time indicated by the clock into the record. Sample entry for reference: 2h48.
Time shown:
3h42
